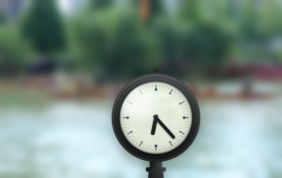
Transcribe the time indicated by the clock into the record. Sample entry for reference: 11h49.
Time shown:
6h23
